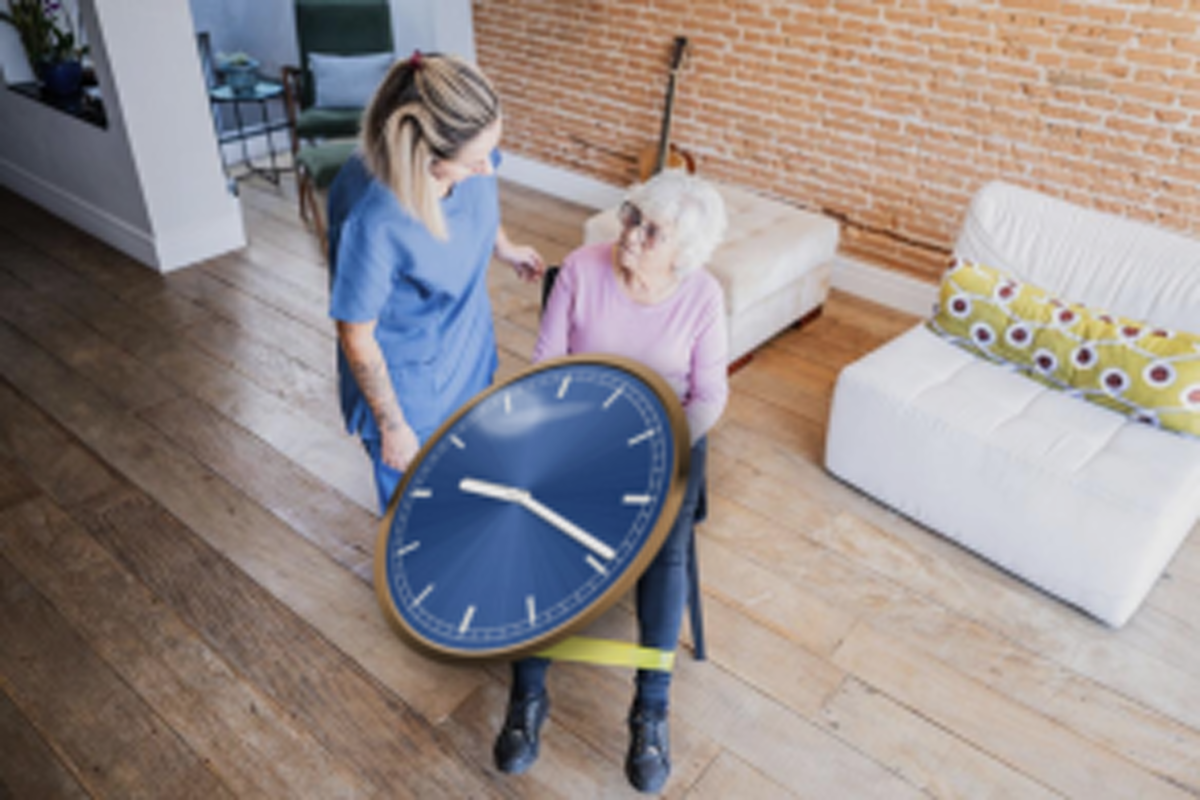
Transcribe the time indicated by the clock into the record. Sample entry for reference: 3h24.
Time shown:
9h19
